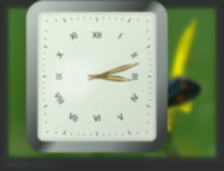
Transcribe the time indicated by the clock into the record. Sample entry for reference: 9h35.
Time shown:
3h12
